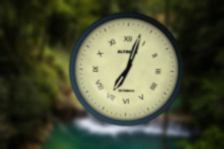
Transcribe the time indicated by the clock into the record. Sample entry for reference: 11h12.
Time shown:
7h03
